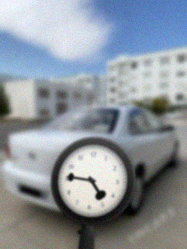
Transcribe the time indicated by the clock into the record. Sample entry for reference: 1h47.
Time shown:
4h46
